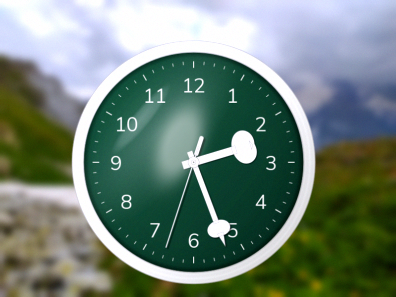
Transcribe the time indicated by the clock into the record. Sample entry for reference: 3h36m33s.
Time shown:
2h26m33s
